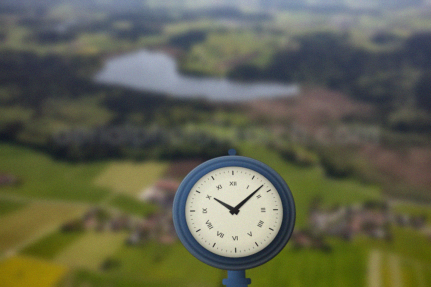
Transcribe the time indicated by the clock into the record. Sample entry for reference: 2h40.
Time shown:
10h08
